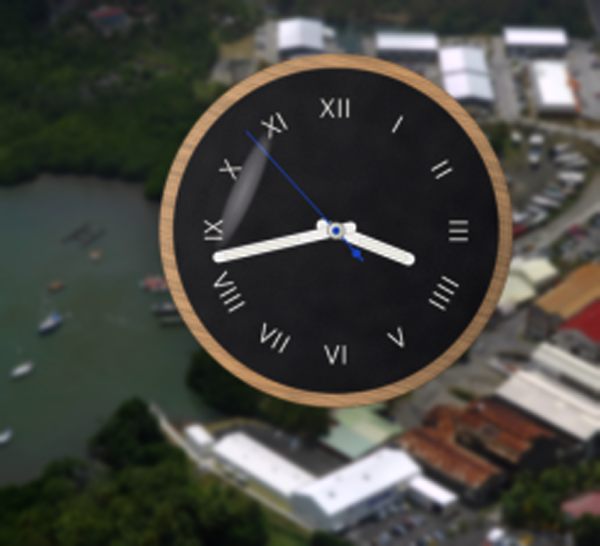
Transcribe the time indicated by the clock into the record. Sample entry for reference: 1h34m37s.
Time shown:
3h42m53s
